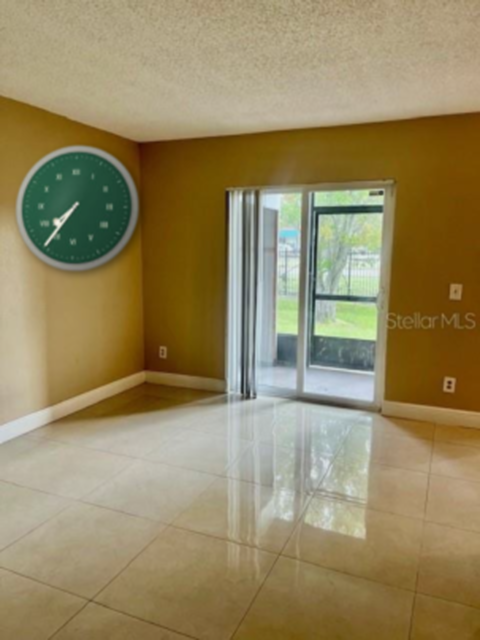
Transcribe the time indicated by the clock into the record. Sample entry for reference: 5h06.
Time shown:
7h36
